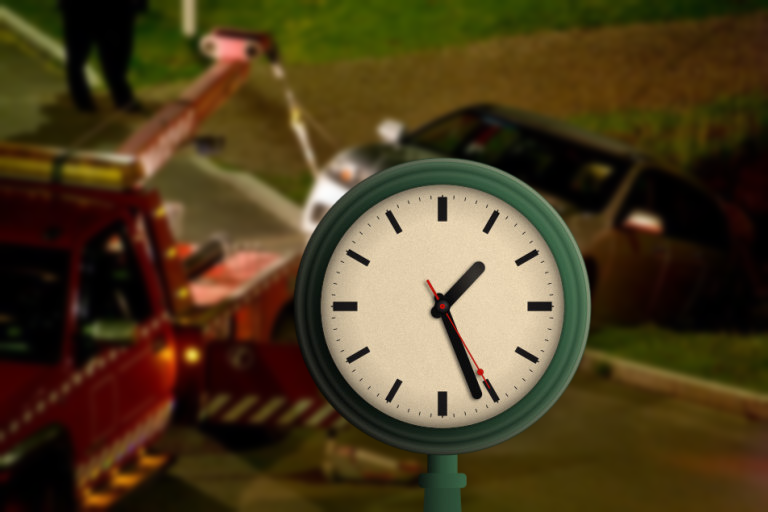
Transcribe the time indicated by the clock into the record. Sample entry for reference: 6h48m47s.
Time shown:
1h26m25s
